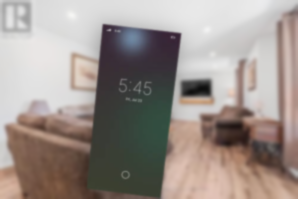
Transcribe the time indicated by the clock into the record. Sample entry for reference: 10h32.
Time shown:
5h45
